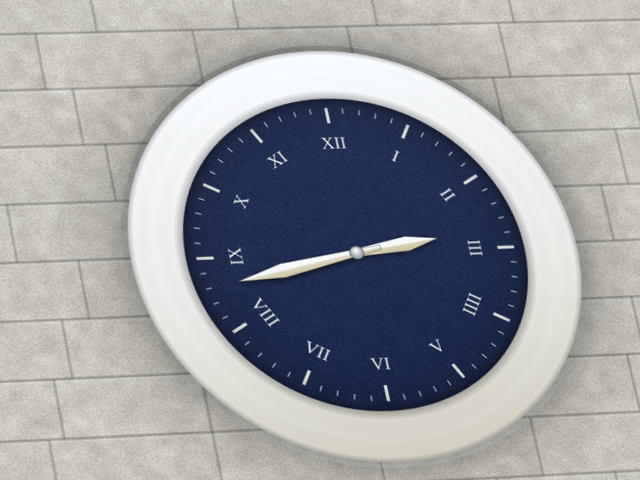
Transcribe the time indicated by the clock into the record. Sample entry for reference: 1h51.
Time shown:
2h43
